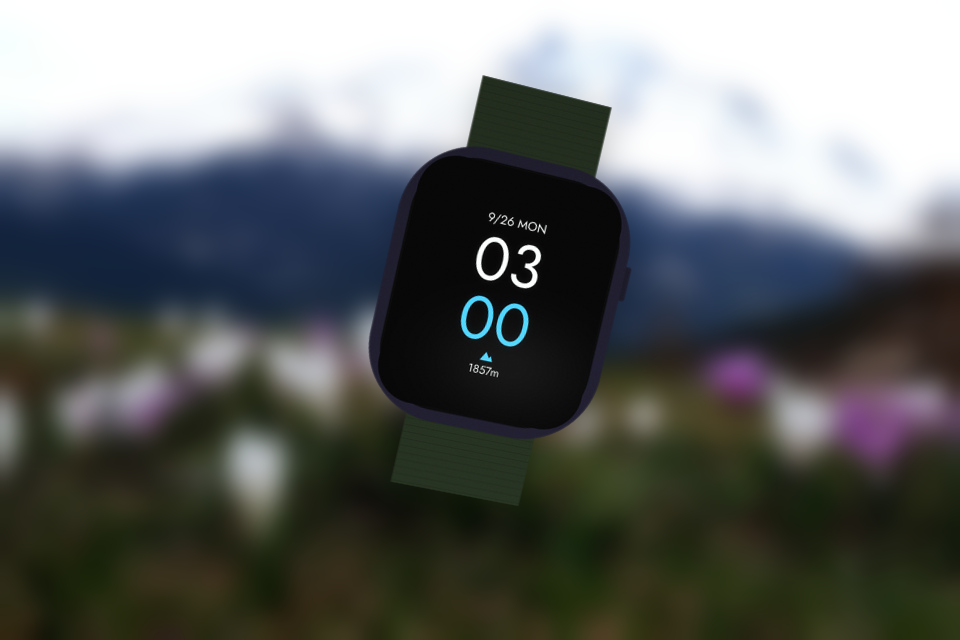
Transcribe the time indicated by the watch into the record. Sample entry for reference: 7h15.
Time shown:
3h00
